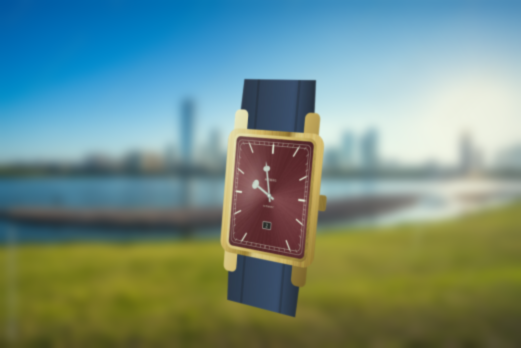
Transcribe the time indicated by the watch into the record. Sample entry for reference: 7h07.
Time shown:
9h58
